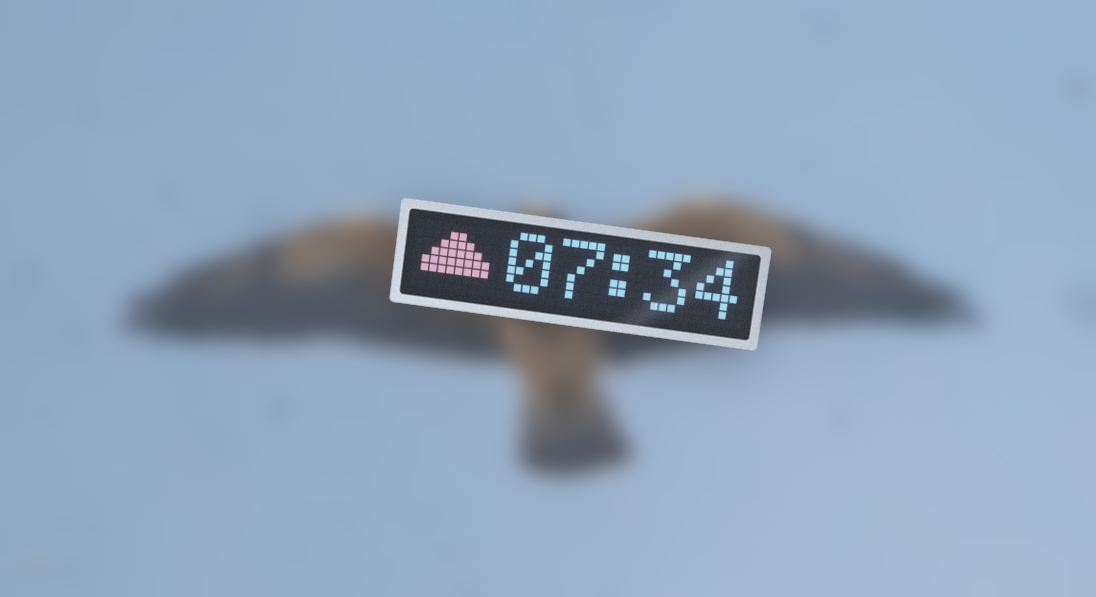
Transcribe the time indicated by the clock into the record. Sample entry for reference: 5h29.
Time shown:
7h34
